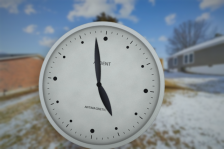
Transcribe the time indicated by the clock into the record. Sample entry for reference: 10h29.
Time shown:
4h58
